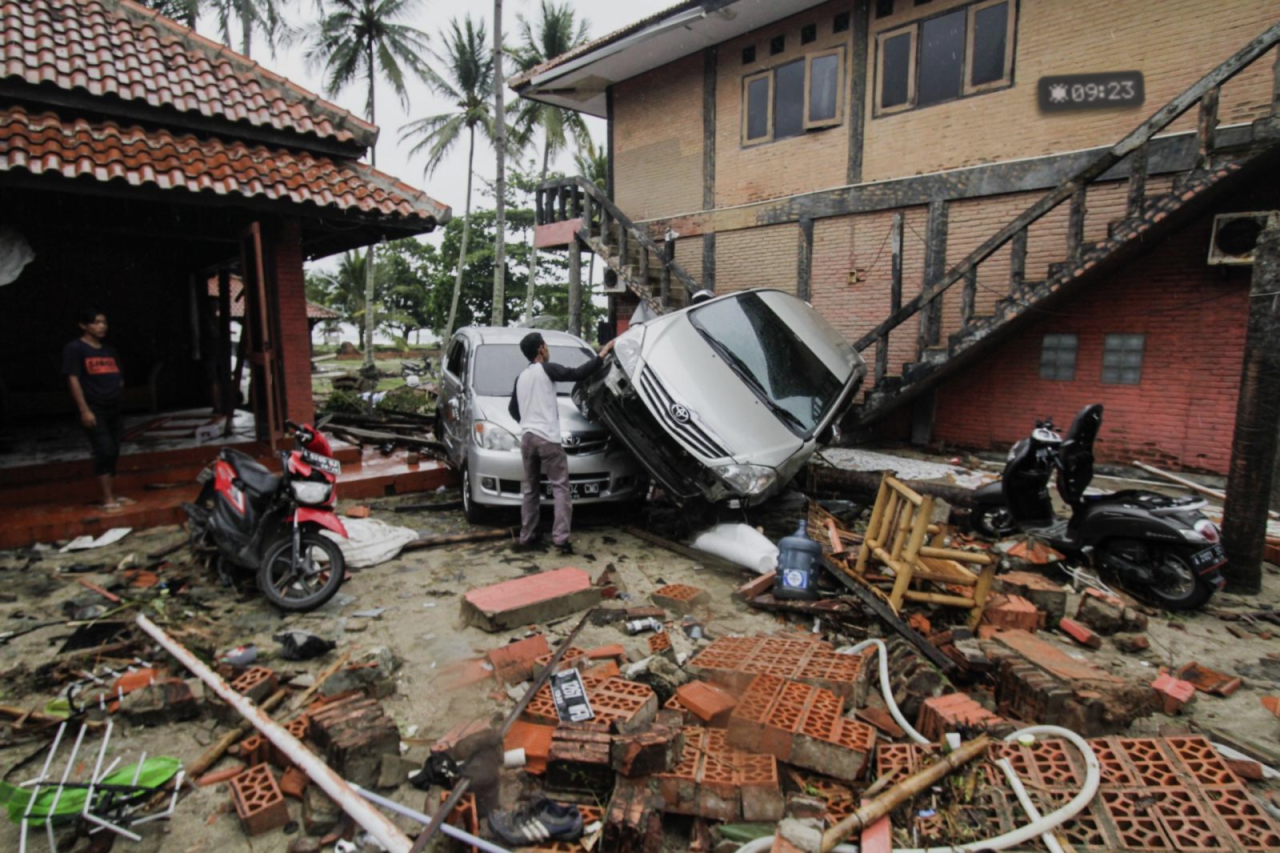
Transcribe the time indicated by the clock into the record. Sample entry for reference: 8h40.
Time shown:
9h23
